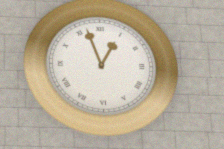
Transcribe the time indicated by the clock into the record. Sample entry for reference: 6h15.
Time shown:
12h57
